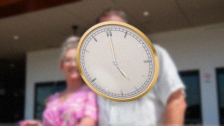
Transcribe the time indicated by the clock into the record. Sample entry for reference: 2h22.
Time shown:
5h00
